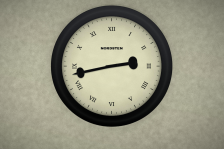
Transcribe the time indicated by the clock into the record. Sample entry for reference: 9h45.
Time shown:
2h43
